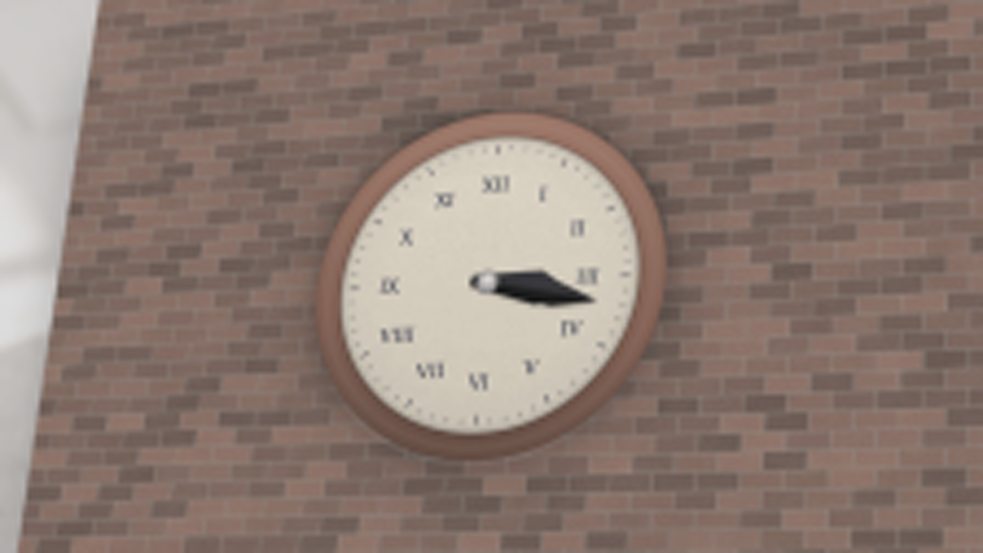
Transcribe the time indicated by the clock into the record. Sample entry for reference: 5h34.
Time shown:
3h17
